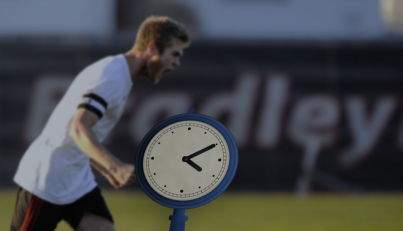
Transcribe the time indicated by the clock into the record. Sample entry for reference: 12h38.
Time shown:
4h10
